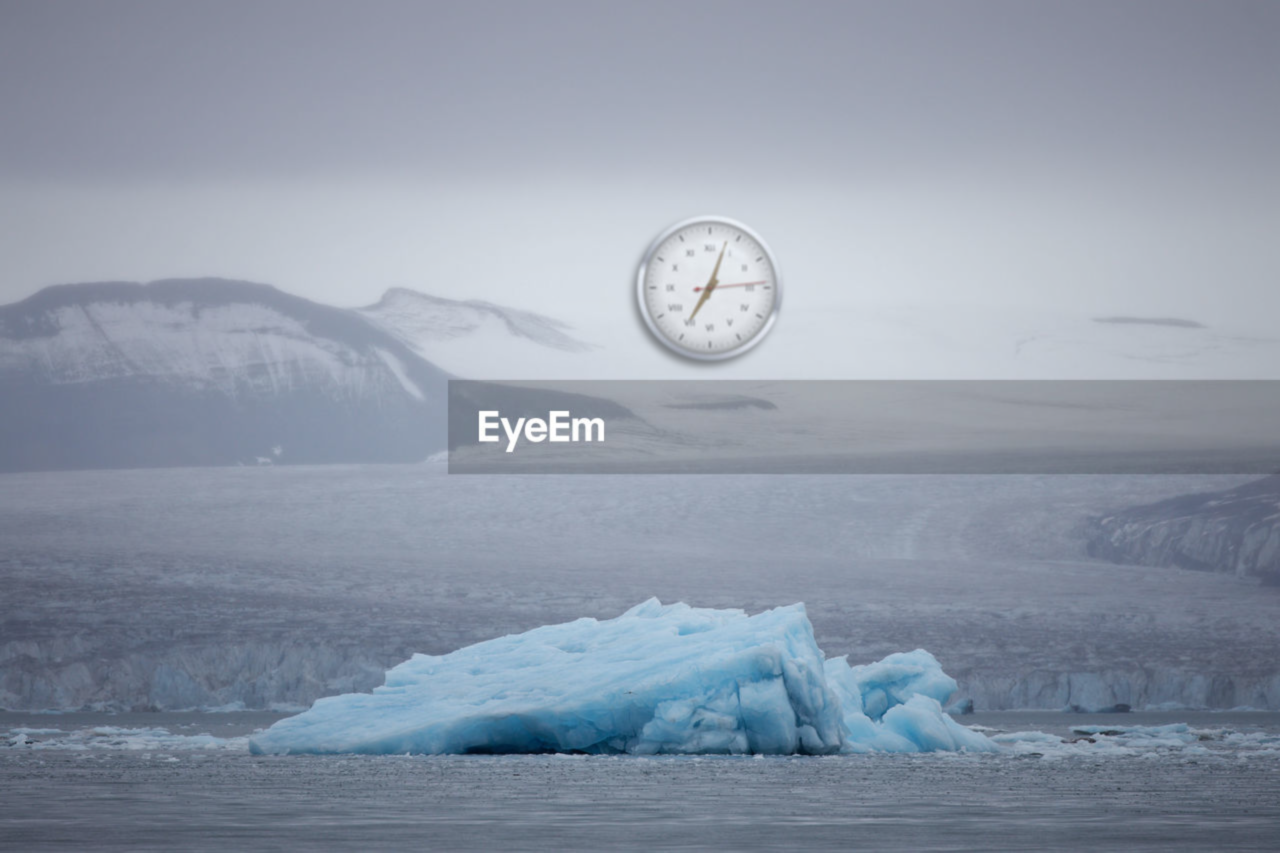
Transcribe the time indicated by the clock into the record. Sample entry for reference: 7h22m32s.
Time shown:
7h03m14s
